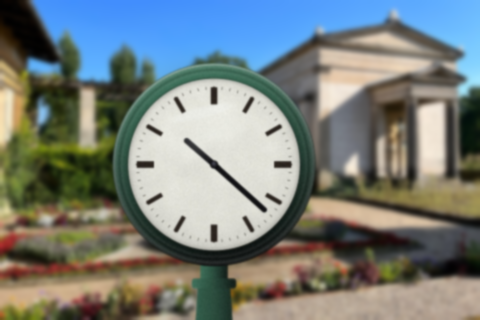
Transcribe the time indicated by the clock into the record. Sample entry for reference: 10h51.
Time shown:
10h22
